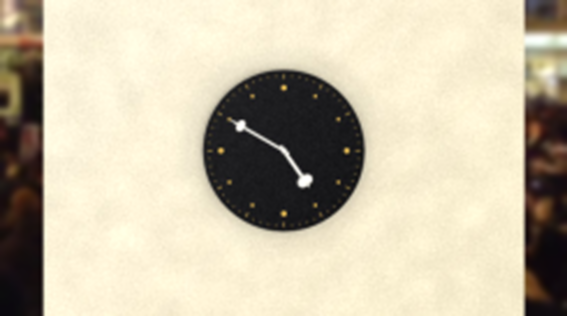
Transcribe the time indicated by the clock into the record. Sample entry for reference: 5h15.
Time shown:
4h50
